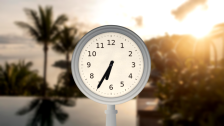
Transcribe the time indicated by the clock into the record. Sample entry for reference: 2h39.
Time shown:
6h35
